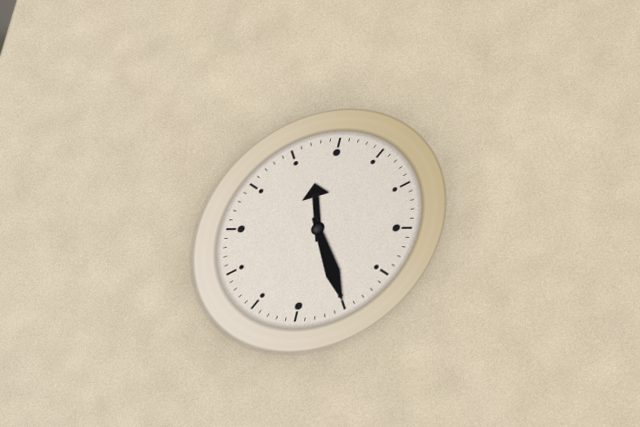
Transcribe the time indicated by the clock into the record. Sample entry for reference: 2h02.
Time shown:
11h25
